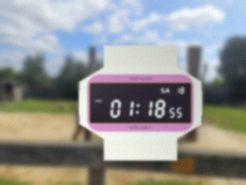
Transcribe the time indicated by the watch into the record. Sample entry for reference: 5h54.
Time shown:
1h18
